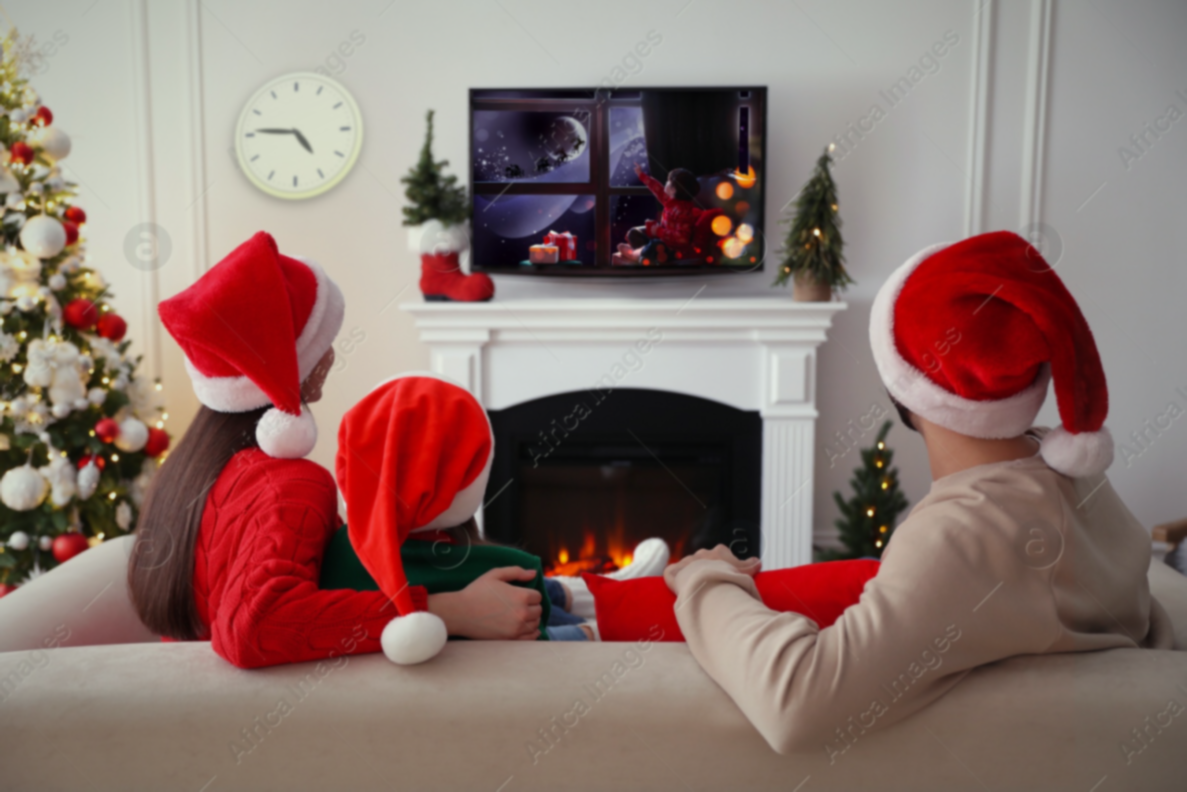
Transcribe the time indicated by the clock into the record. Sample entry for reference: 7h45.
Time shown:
4h46
